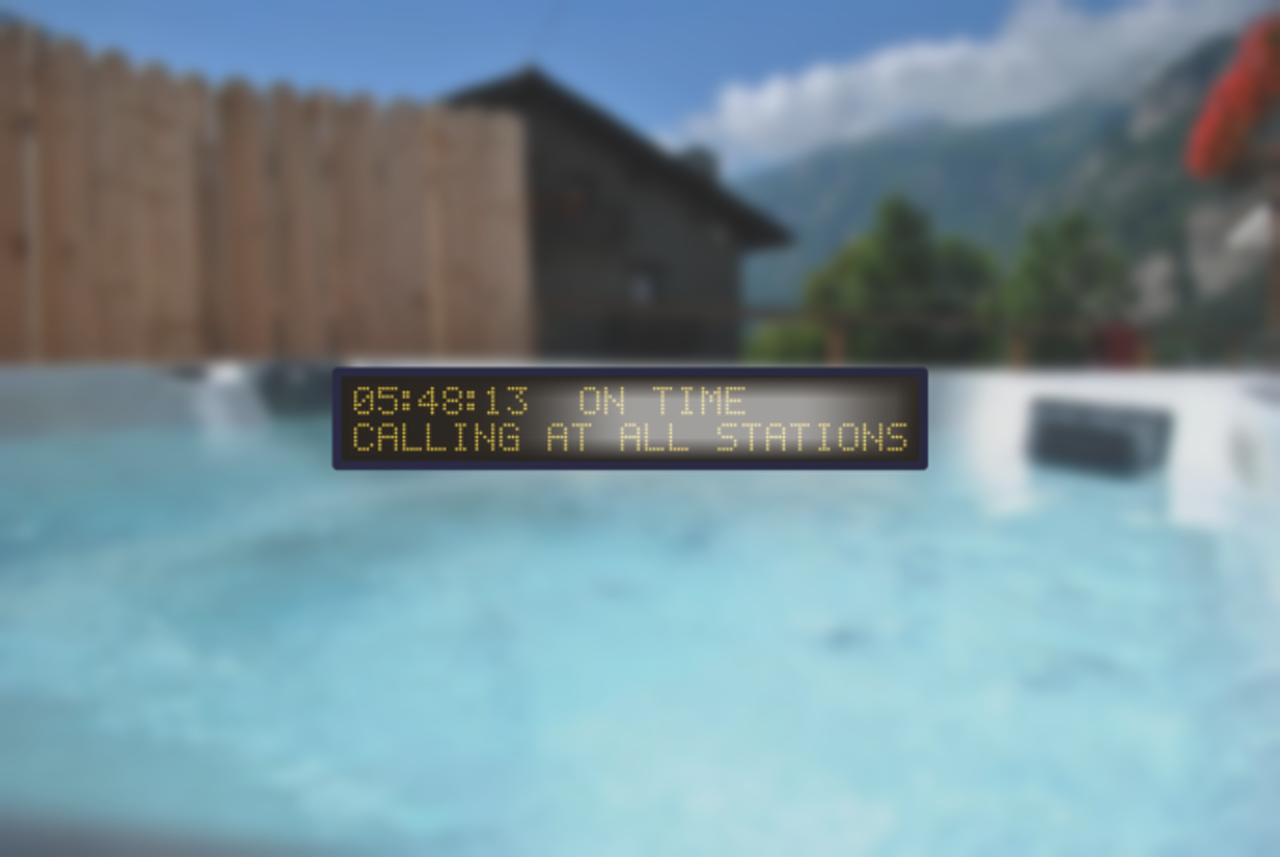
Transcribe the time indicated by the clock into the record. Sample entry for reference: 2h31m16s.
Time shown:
5h48m13s
